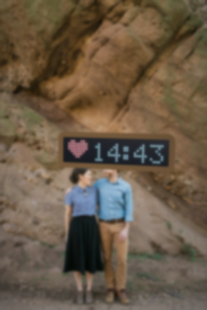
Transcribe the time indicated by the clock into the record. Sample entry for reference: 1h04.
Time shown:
14h43
